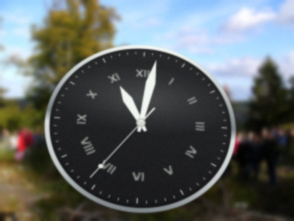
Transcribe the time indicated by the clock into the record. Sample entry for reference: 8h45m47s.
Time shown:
11h01m36s
